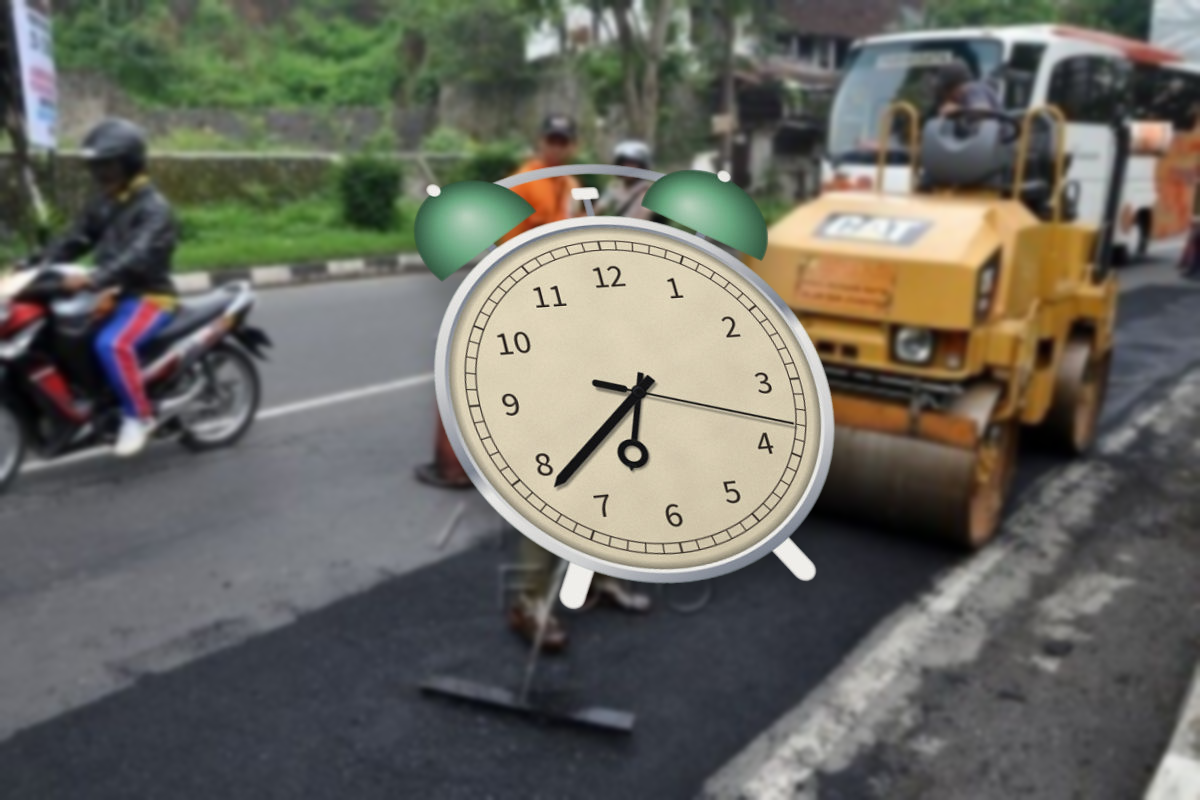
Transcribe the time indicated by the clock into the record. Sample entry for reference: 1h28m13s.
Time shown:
6h38m18s
